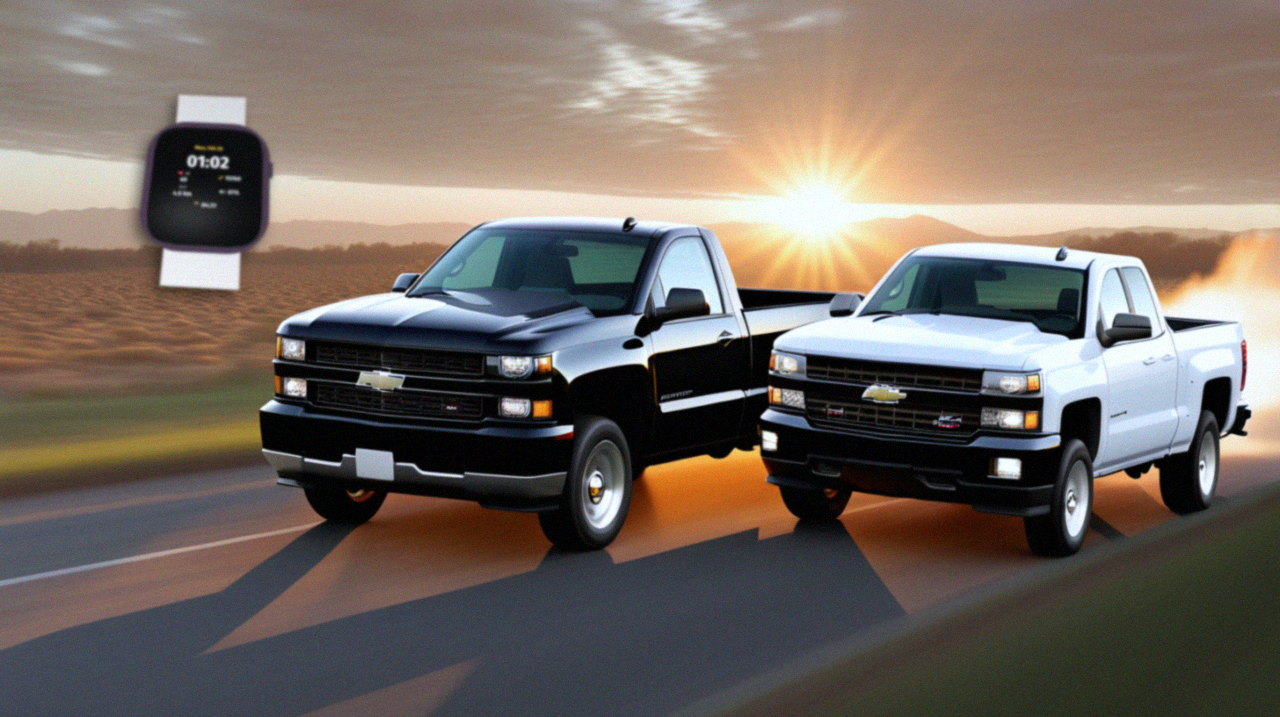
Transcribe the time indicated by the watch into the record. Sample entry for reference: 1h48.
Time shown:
1h02
